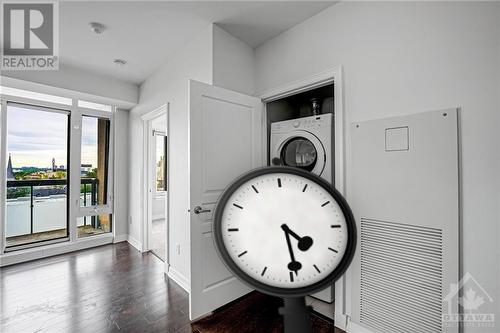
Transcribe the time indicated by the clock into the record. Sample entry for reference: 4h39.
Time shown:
4h29
